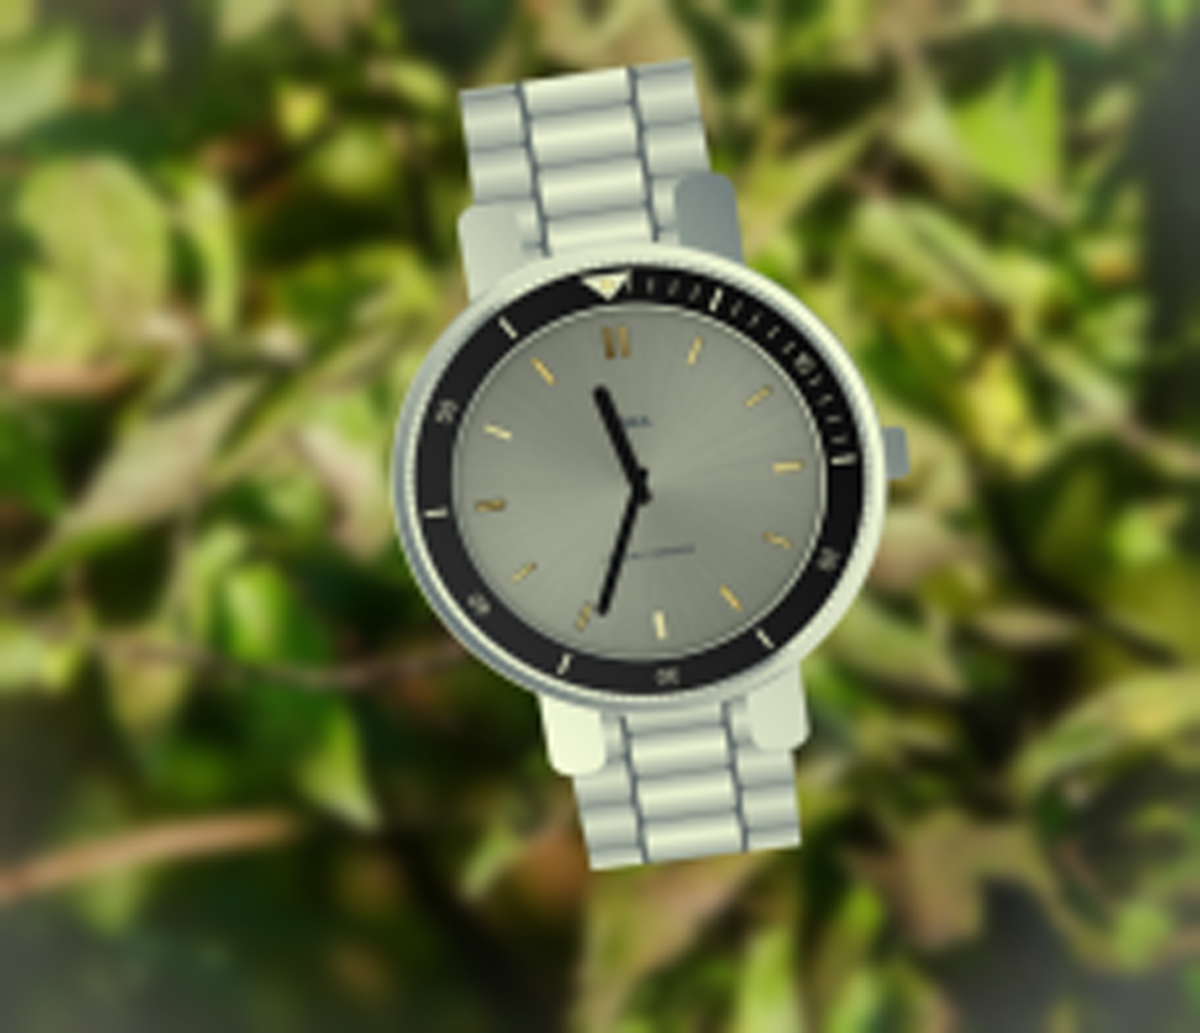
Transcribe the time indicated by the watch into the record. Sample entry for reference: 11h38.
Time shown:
11h34
